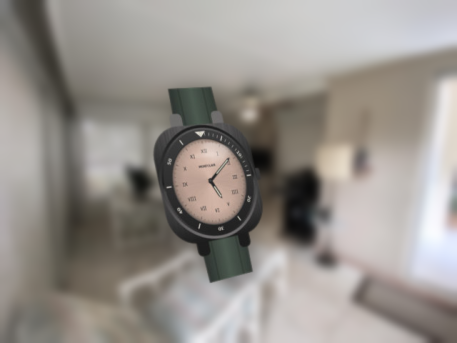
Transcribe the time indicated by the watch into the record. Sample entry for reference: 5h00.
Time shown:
5h09
